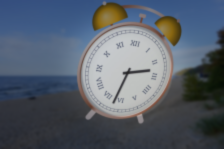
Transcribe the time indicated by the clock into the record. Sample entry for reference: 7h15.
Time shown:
2h32
